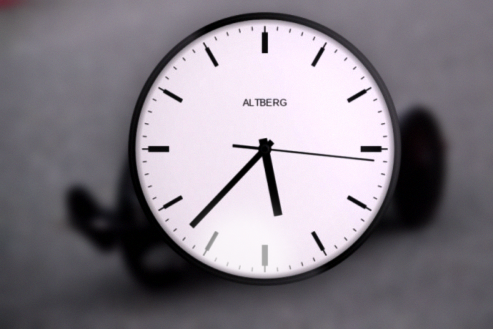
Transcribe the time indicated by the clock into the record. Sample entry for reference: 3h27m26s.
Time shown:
5h37m16s
